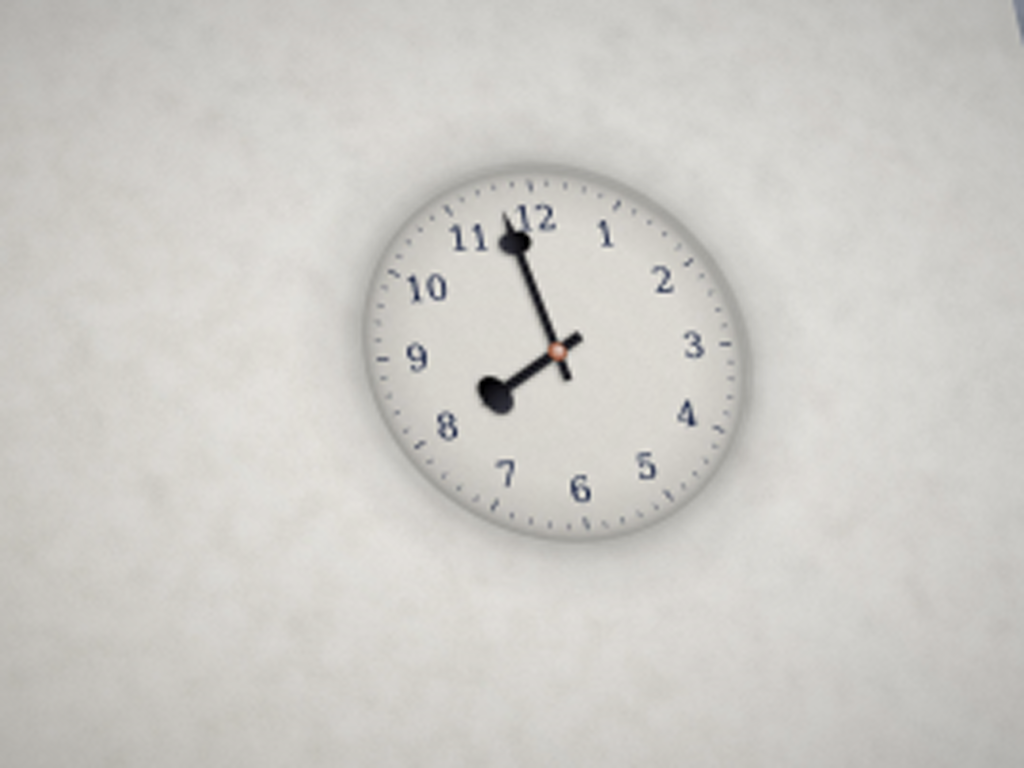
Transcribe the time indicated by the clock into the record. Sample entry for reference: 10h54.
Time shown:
7h58
